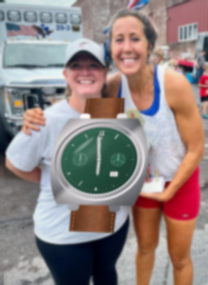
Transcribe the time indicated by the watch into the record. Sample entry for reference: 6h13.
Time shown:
5h59
